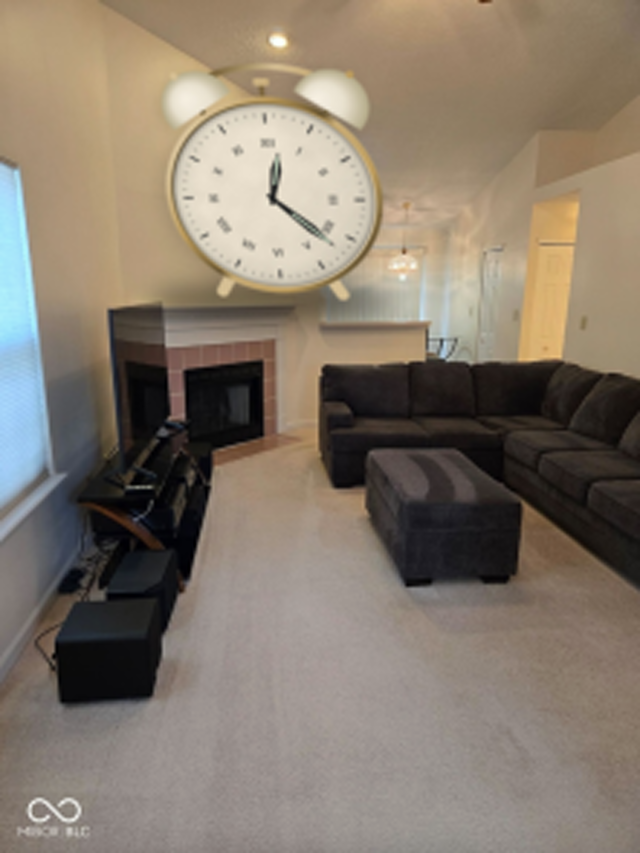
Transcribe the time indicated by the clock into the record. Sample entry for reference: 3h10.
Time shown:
12h22
